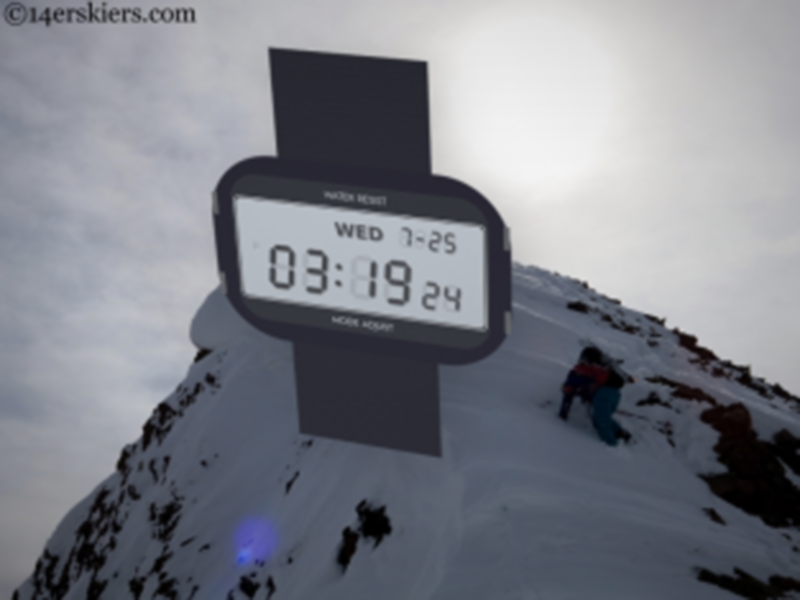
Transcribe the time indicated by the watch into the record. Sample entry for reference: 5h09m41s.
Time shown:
3h19m24s
